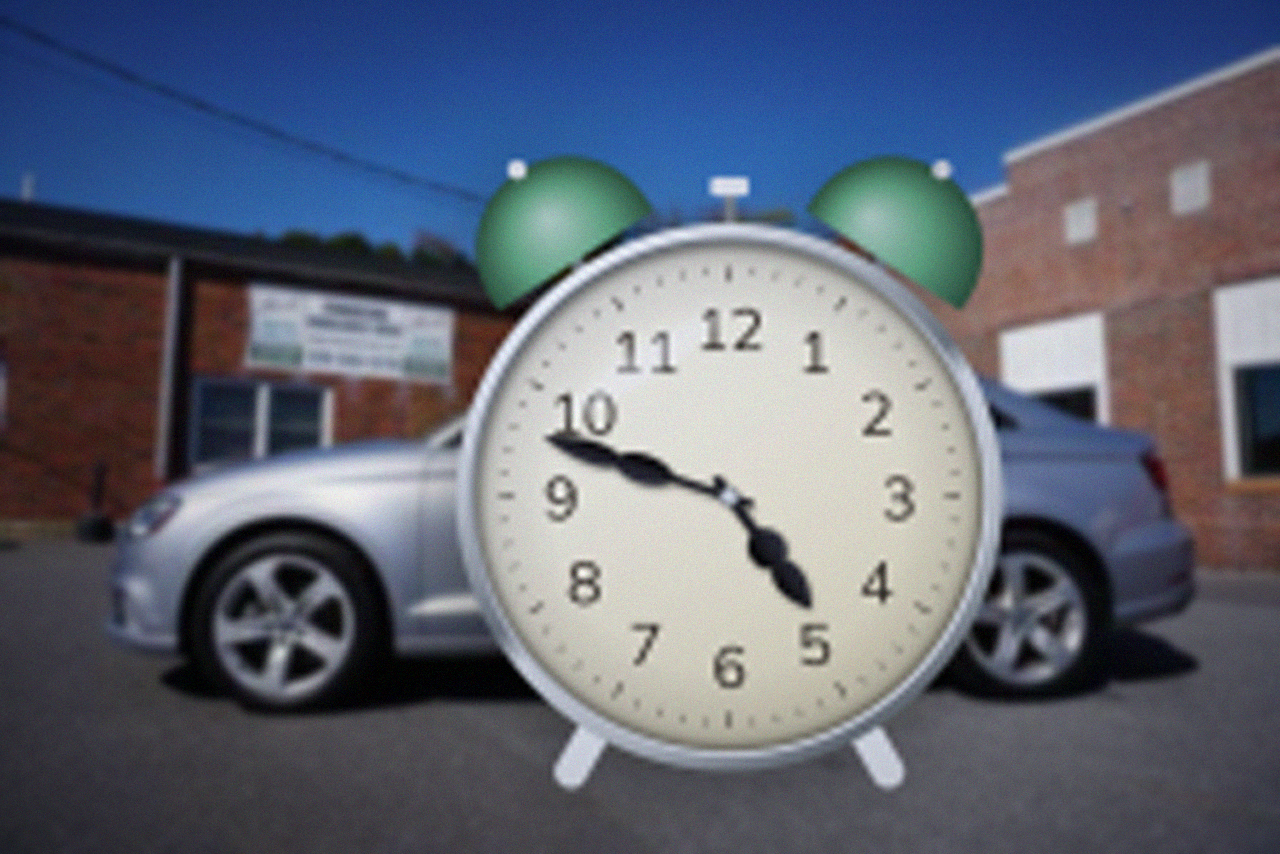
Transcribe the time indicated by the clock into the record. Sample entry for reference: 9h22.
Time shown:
4h48
